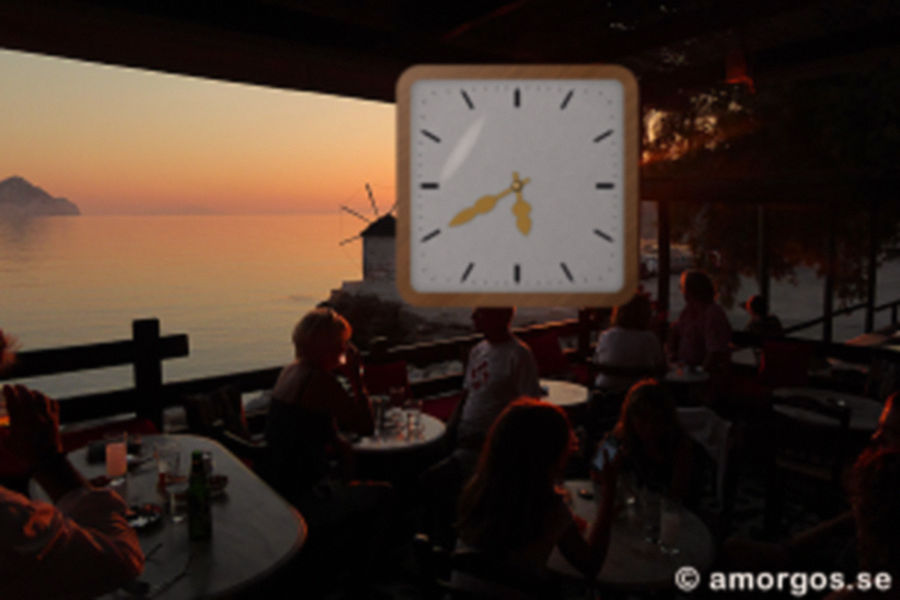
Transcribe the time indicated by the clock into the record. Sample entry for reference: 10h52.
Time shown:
5h40
